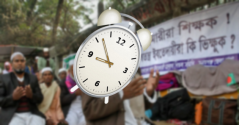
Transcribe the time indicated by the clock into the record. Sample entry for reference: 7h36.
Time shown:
8h52
